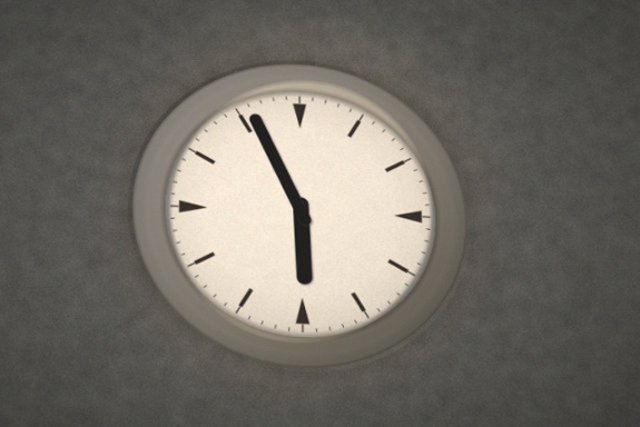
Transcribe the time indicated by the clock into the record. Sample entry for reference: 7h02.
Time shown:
5h56
